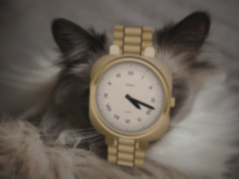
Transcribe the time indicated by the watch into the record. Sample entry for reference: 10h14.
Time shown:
4h18
